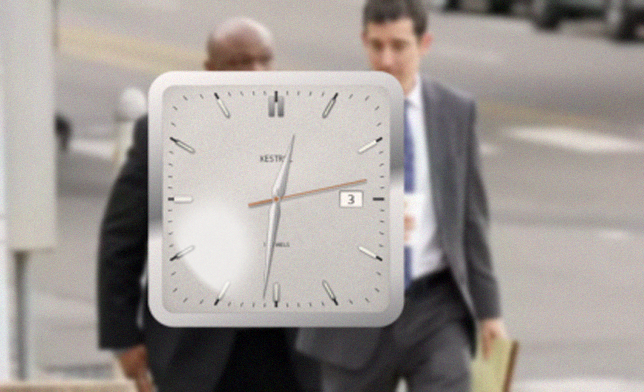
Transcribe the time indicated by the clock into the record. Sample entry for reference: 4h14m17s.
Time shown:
12h31m13s
